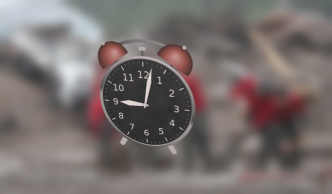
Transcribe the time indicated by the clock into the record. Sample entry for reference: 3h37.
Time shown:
9h02
